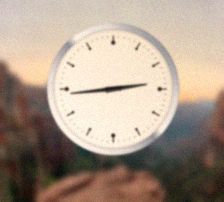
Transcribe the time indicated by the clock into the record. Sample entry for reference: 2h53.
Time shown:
2h44
